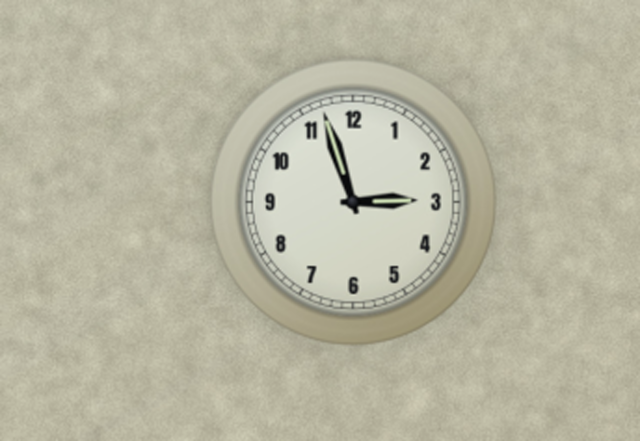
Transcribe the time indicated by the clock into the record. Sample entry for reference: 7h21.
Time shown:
2h57
